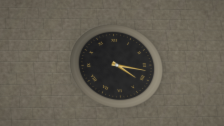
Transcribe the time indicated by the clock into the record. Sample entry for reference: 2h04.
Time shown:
4h17
